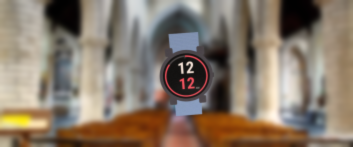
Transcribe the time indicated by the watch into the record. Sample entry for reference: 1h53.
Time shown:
12h12
